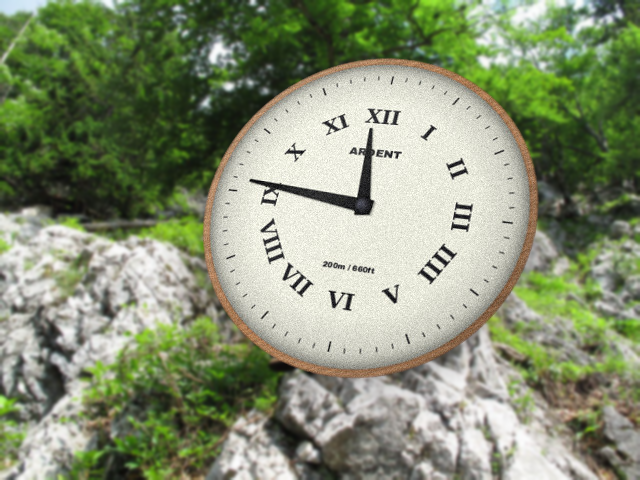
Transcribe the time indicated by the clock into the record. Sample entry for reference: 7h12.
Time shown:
11h46
